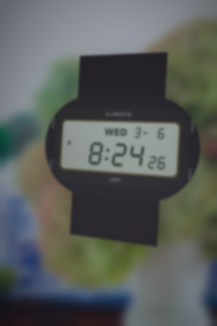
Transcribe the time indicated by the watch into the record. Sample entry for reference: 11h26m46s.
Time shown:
8h24m26s
